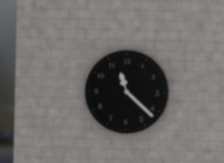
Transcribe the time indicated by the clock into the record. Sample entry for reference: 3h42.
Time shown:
11h22
